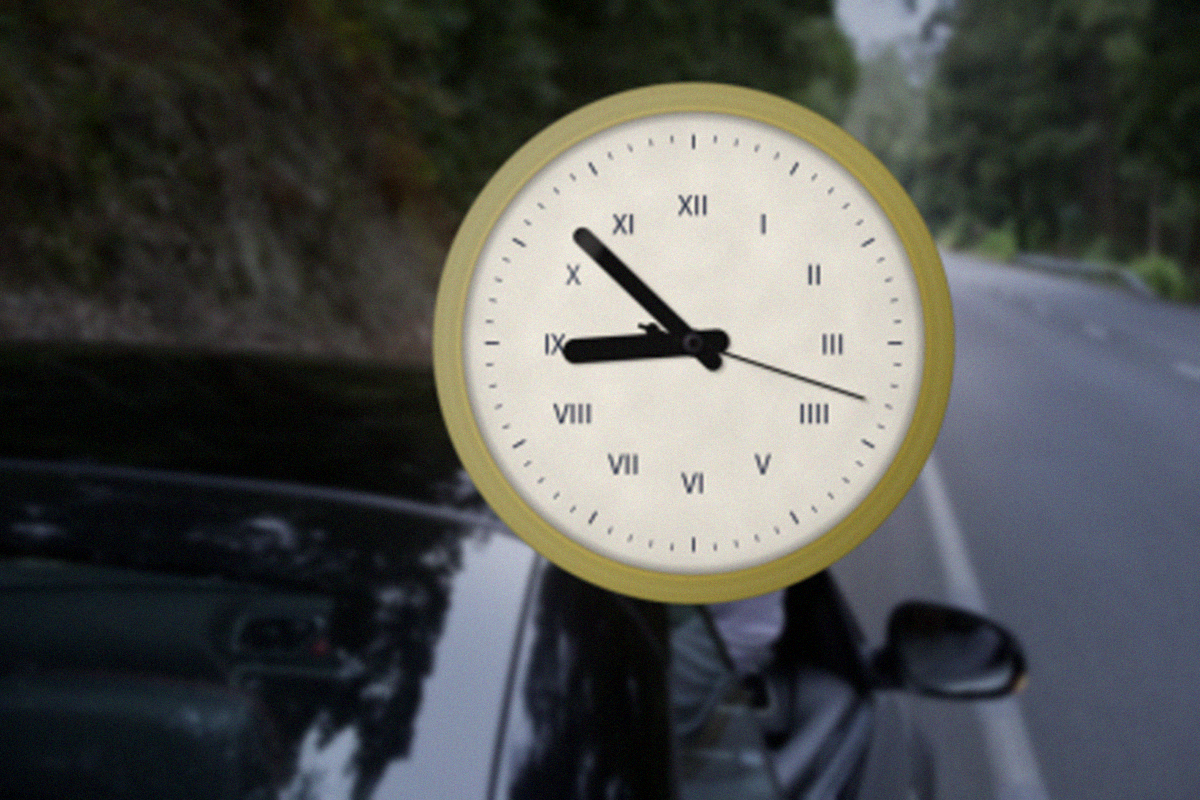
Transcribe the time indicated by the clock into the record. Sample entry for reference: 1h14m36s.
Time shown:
8h52m18s
